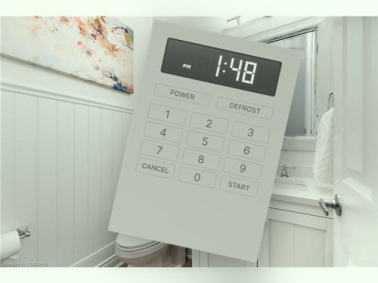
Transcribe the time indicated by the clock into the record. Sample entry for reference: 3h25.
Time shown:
1h48
